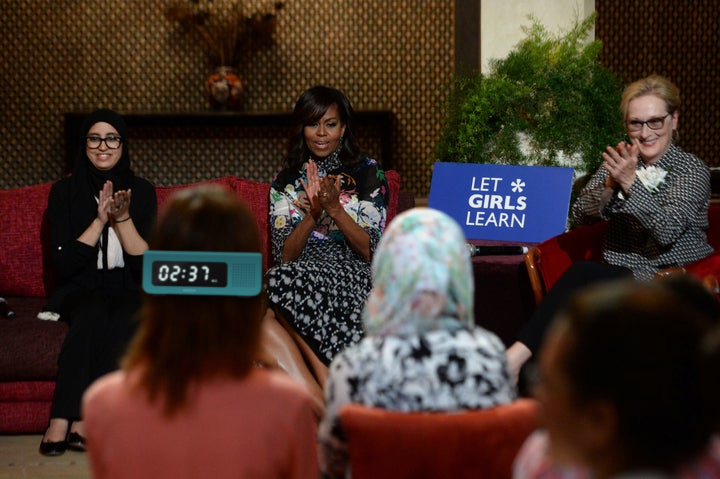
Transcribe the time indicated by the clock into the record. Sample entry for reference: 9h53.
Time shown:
2h37
